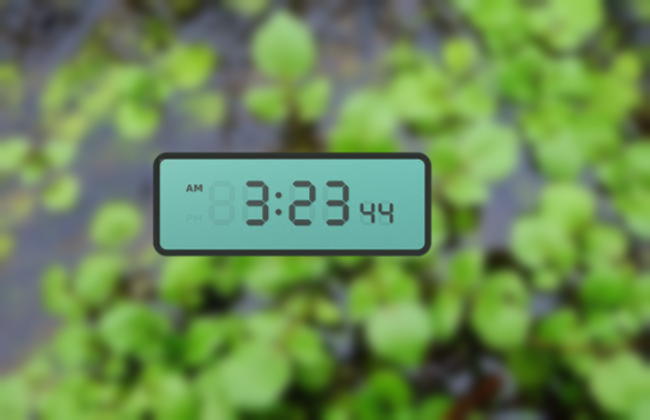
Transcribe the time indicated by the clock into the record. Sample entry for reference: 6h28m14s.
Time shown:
3h23m44s
